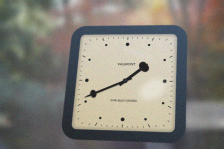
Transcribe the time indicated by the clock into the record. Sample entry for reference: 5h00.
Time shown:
1h41
